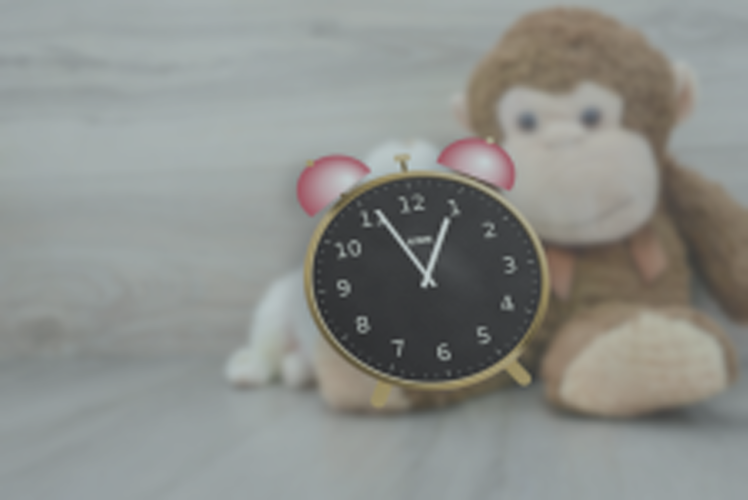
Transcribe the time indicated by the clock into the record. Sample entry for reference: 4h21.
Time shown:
12h56
